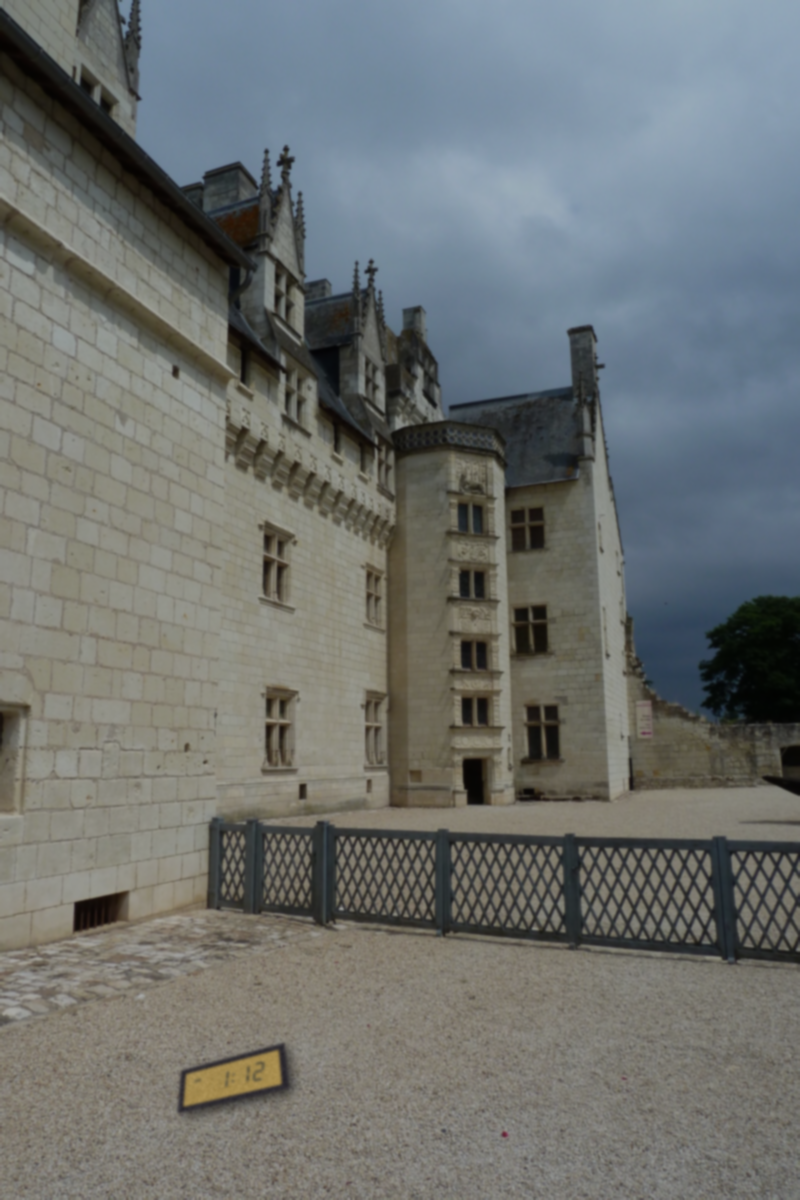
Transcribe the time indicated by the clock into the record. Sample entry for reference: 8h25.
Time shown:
1h12
